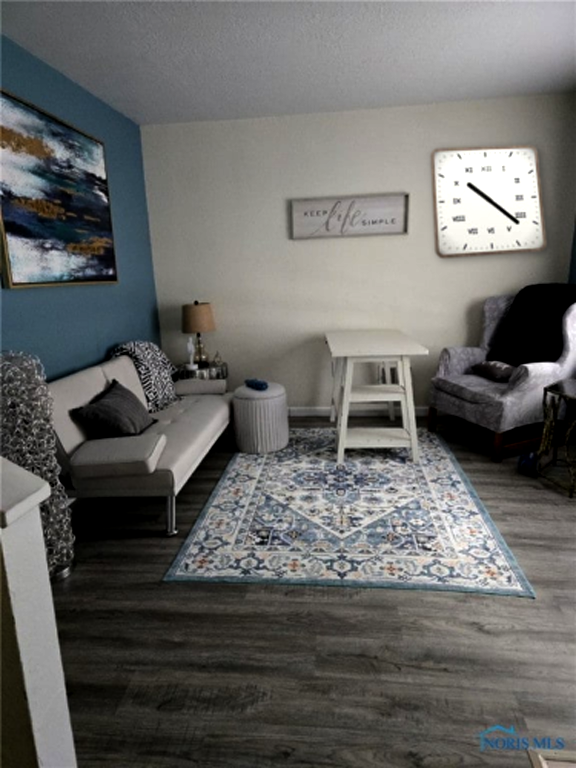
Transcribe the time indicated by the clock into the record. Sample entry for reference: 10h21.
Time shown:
10h22
